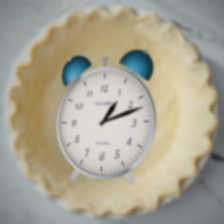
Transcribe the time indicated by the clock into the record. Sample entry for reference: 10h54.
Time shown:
1h12
